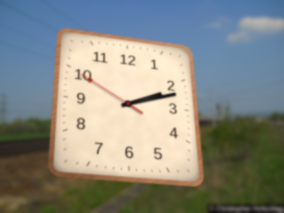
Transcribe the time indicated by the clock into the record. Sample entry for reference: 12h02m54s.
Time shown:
2h11m50s
